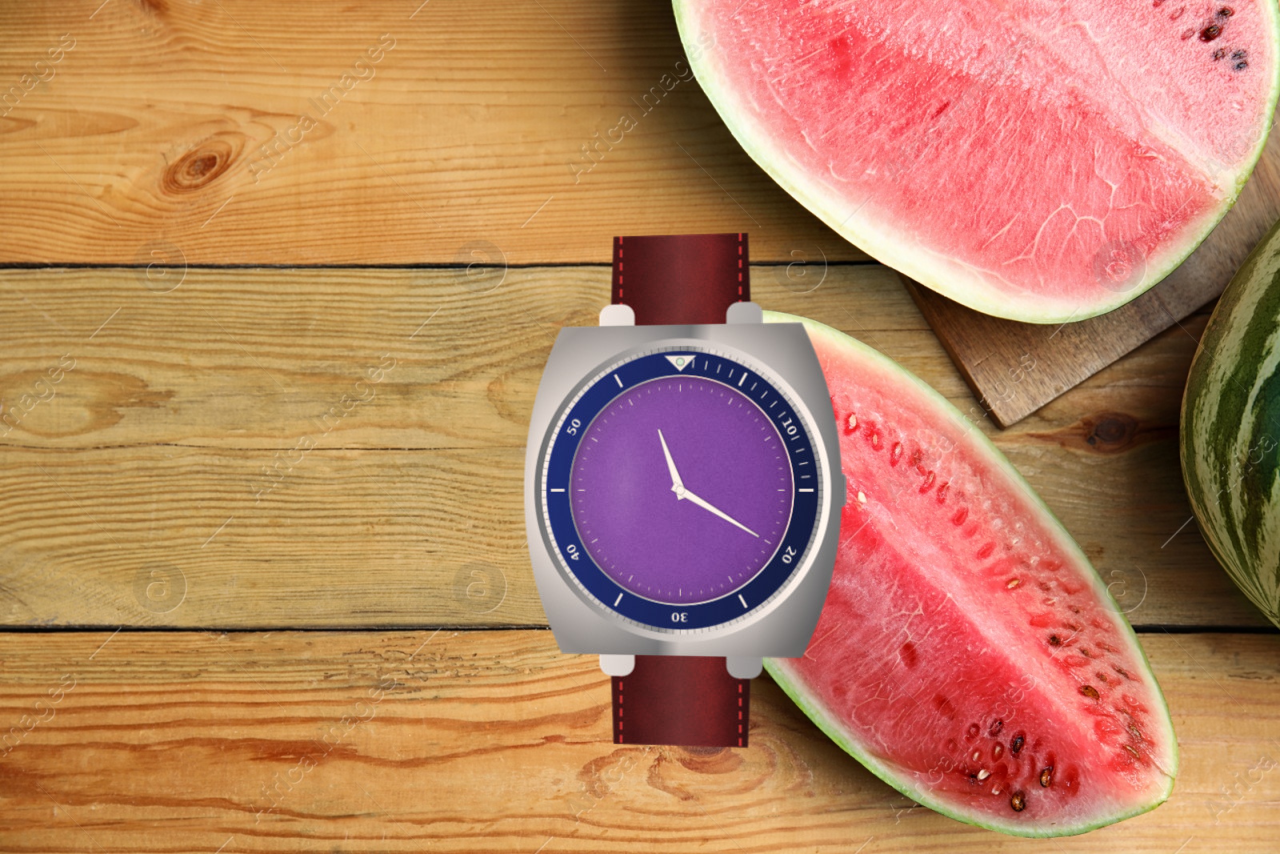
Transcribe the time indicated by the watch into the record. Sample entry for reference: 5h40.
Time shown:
11h20
